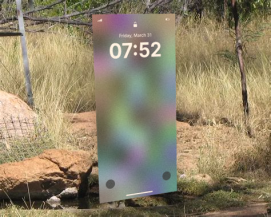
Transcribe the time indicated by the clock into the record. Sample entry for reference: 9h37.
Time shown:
7h52
